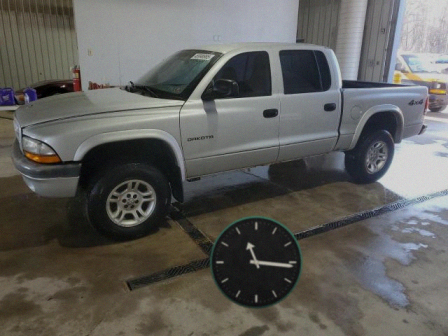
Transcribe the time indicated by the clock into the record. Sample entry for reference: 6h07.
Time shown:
11h16
